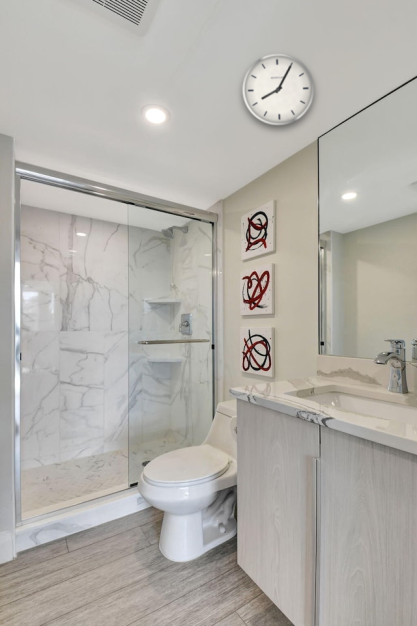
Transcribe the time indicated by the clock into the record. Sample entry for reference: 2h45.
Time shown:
8h05
